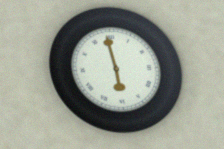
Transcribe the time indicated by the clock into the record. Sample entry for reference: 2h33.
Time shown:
5h59
